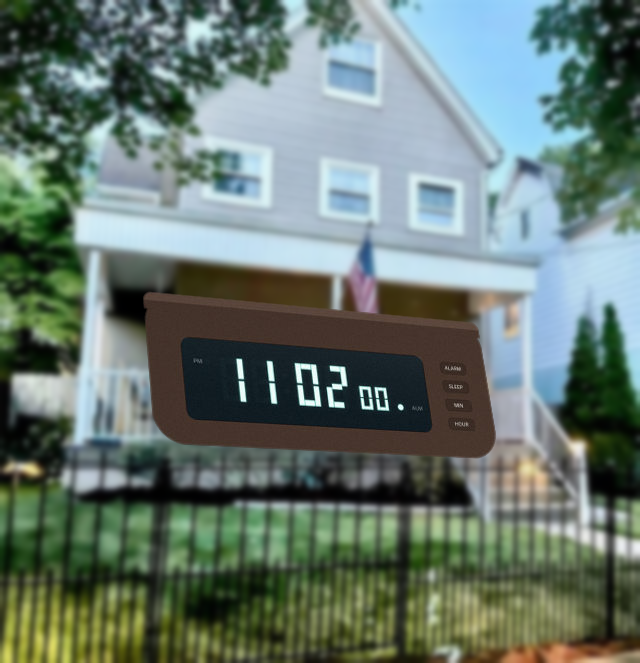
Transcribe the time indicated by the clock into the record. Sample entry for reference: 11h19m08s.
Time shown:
11h02m00s
